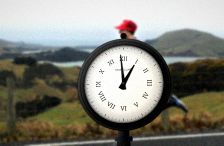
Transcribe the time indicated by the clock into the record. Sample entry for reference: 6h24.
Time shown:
12h59
